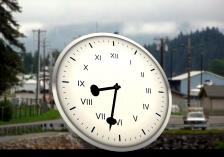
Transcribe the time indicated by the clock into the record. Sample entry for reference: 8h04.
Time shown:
8h32
